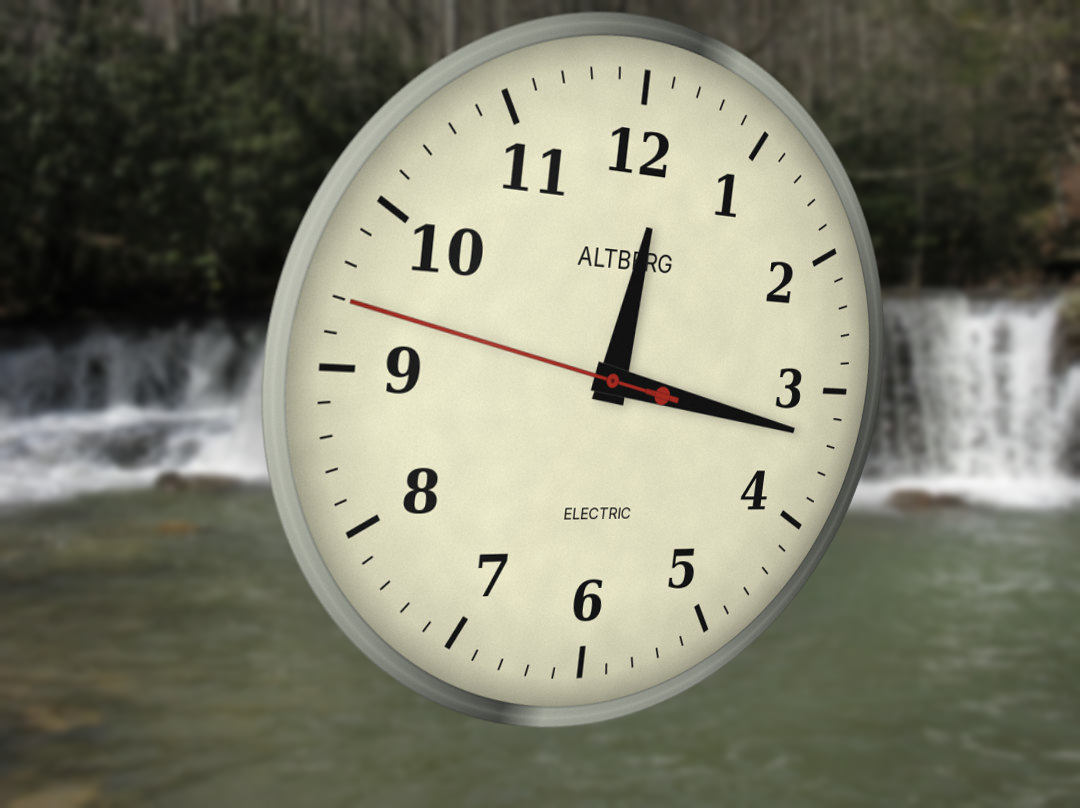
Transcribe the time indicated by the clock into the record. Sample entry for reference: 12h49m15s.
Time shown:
12h16m47s
